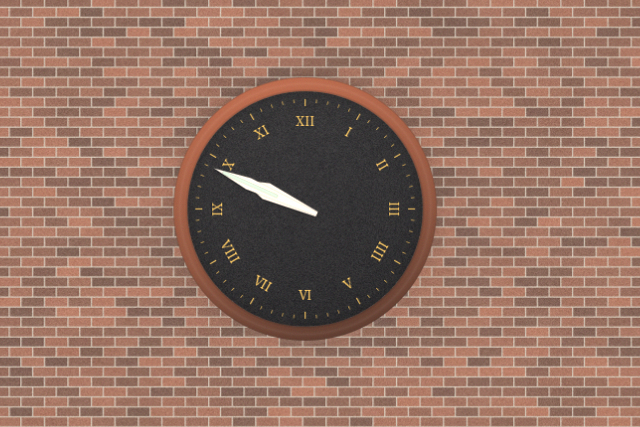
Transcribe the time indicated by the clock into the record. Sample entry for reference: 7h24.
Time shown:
9h49
